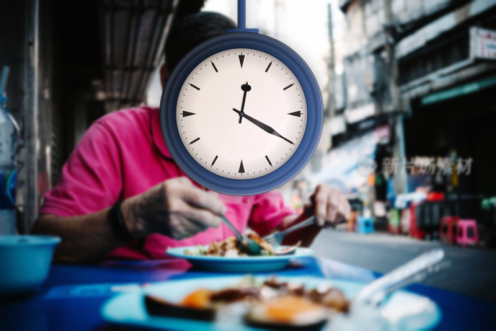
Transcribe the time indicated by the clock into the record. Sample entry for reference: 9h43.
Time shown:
12h20
